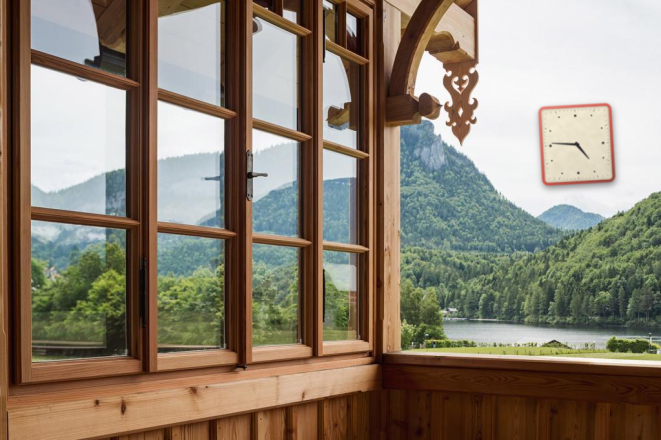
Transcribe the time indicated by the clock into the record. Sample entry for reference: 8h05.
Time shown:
4h46
